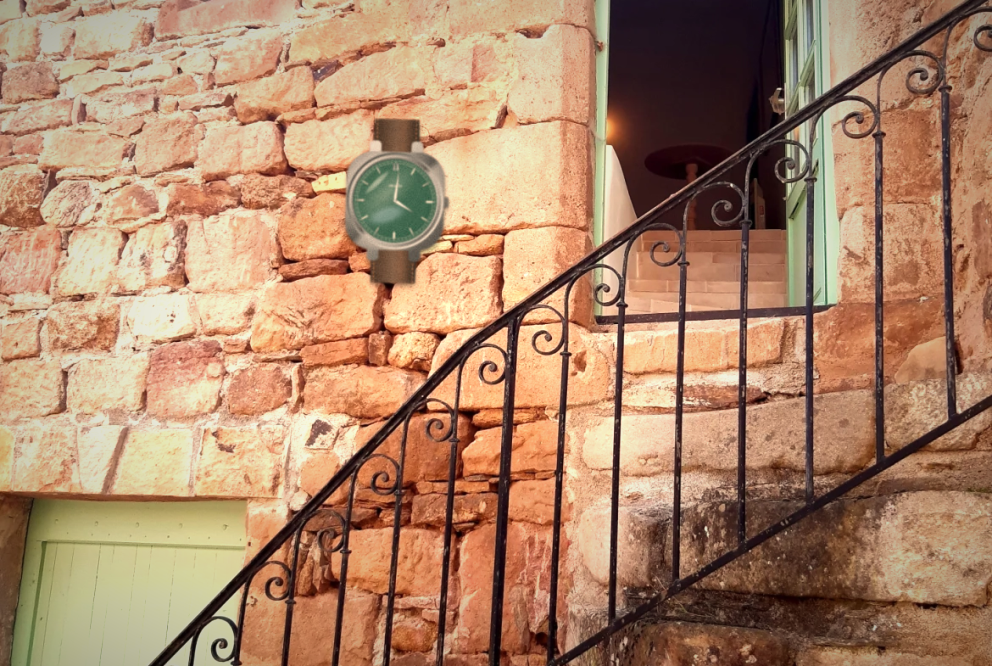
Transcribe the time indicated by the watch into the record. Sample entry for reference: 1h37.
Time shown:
4h01
